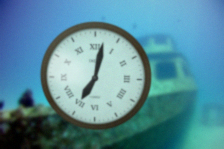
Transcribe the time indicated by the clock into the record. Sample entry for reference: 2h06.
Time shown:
7h02
